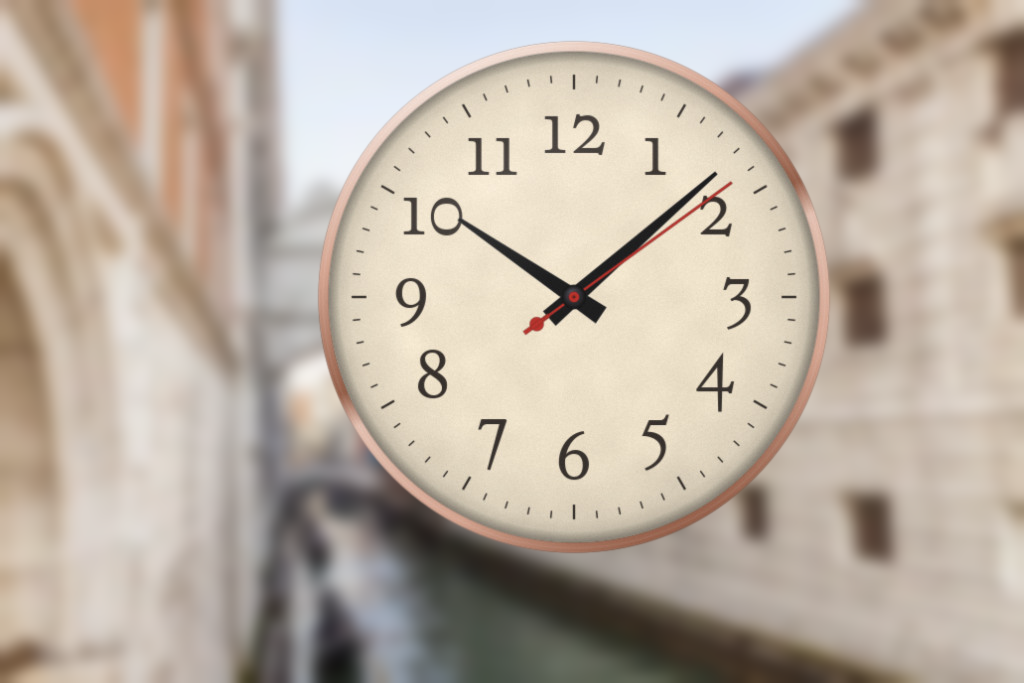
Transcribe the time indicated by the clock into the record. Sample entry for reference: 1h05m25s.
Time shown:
10h08m09s
